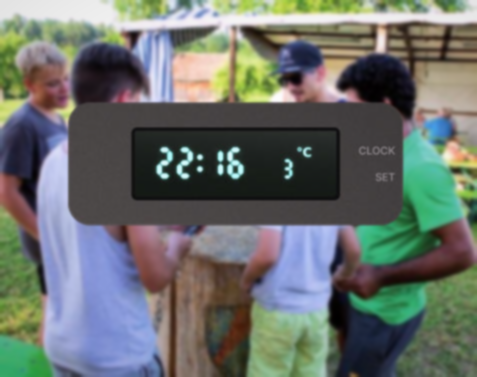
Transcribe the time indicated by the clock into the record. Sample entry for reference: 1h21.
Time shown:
22h16
